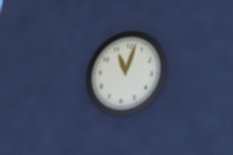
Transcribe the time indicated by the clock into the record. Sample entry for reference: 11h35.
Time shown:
11h02
